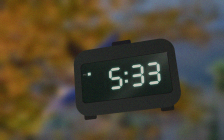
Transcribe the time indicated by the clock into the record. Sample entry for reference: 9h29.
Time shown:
5h33
